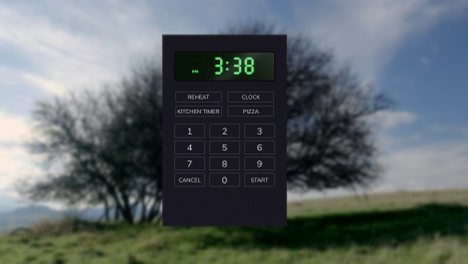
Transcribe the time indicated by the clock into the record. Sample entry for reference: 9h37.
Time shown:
3h38
